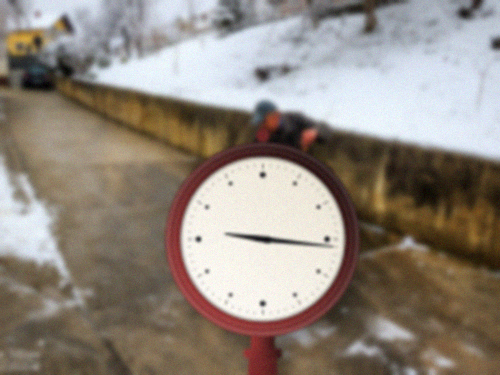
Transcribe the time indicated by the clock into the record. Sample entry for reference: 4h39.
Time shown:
9h16
